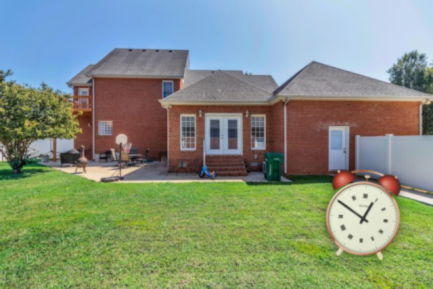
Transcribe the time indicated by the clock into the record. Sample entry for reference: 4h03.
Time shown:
12h50
